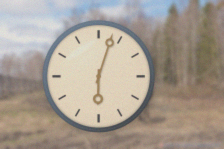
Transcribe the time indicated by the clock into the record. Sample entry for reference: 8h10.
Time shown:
6h03
